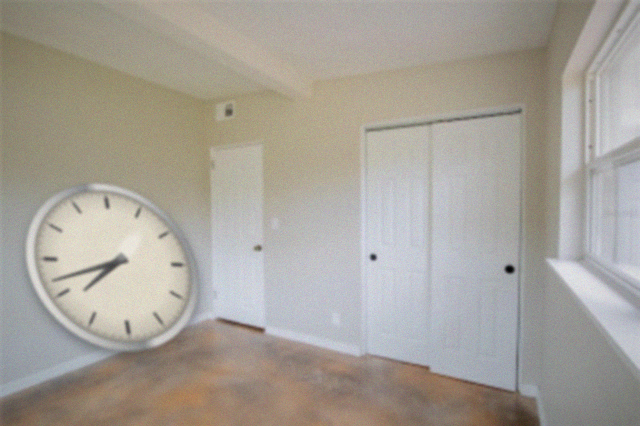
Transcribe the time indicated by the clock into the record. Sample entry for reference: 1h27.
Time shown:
7h42
